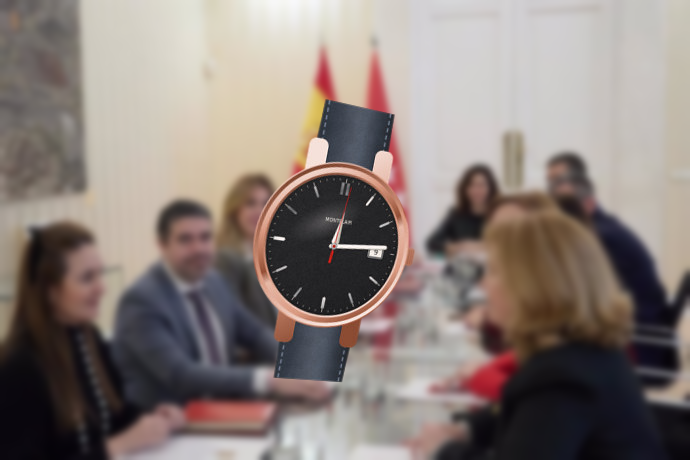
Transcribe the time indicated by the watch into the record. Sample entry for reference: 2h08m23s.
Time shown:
12h14m01s
